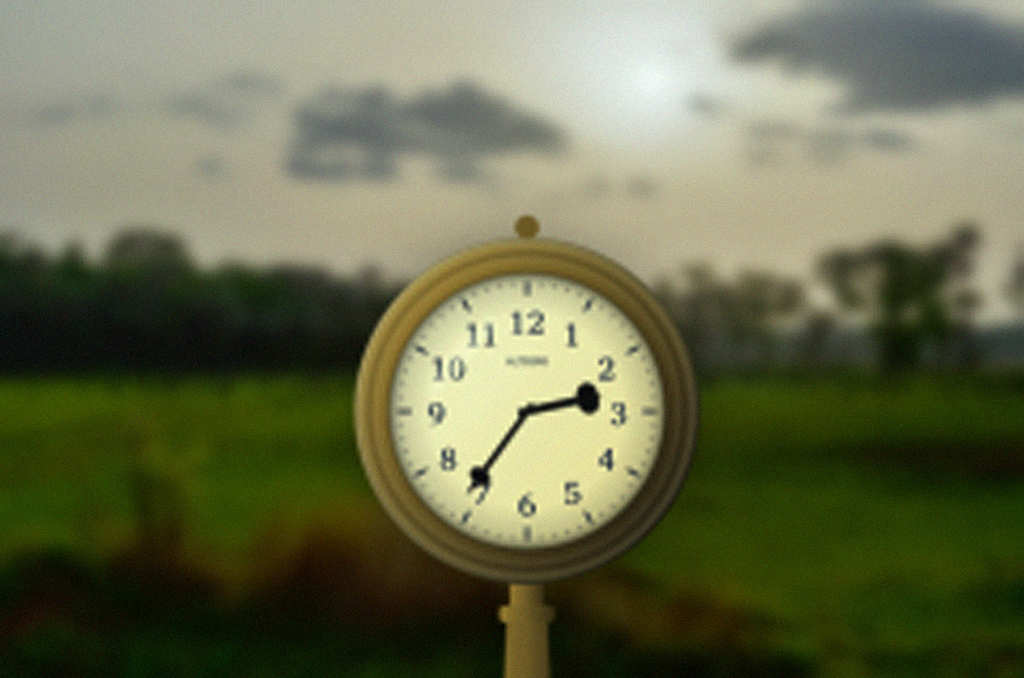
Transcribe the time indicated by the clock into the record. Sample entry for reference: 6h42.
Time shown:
2h36
